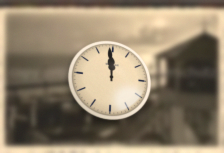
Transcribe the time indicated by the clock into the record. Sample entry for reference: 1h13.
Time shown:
11h59
